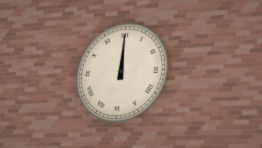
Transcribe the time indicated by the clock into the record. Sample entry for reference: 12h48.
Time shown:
12h00
